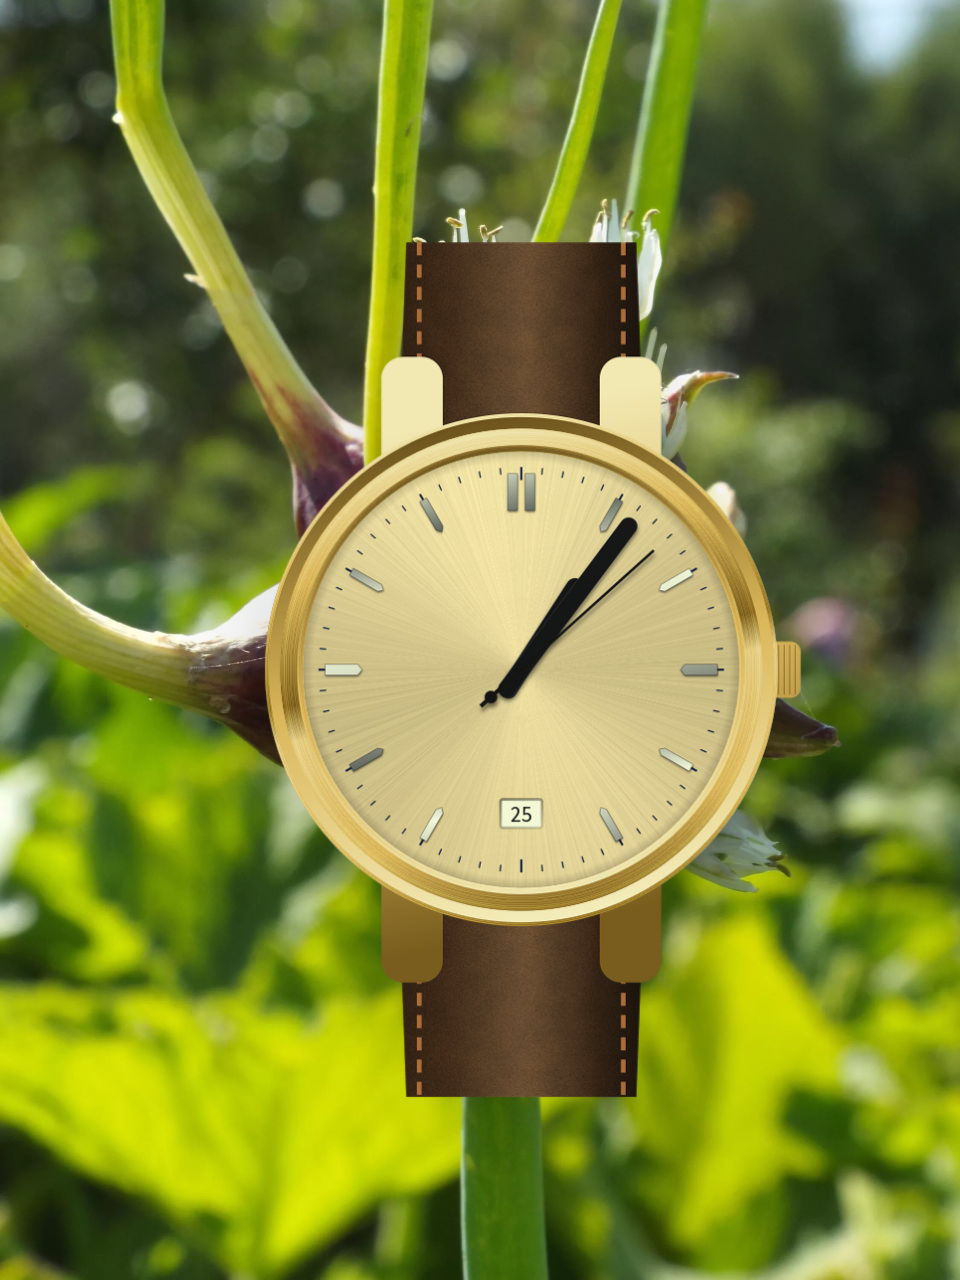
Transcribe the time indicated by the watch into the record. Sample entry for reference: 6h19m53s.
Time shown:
1h06m08s
